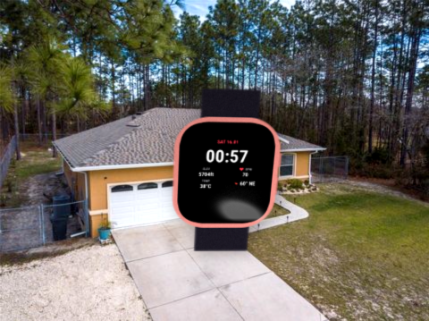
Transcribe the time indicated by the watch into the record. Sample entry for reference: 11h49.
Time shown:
0h57
